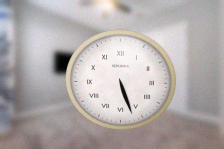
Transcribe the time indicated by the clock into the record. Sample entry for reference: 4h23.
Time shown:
5h27
